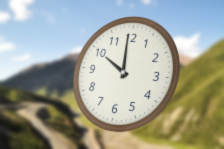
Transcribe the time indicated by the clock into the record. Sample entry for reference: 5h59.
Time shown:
9h59
